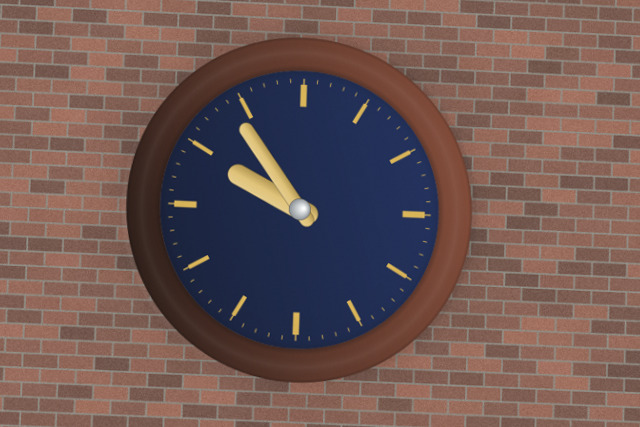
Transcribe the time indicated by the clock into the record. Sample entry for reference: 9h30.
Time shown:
9h54
